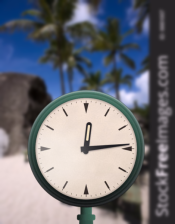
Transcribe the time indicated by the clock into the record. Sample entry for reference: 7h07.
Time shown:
12h14
